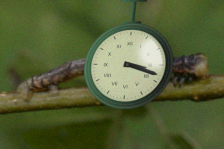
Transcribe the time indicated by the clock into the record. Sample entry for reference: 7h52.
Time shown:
3h18
